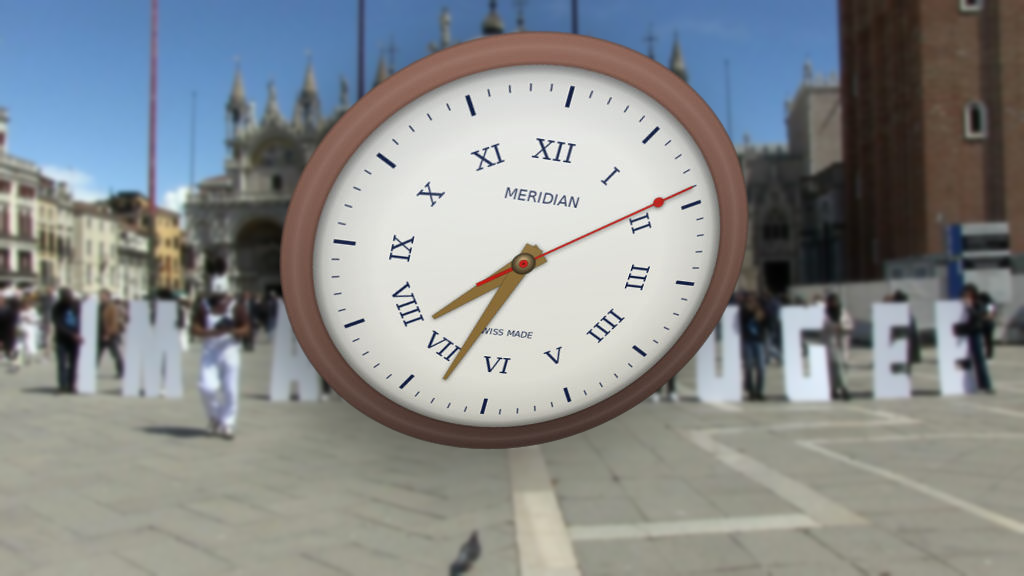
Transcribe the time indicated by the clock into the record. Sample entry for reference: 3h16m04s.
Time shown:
7h33m09s
